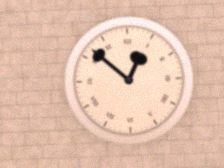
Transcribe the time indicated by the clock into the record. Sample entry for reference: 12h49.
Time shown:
12h52
